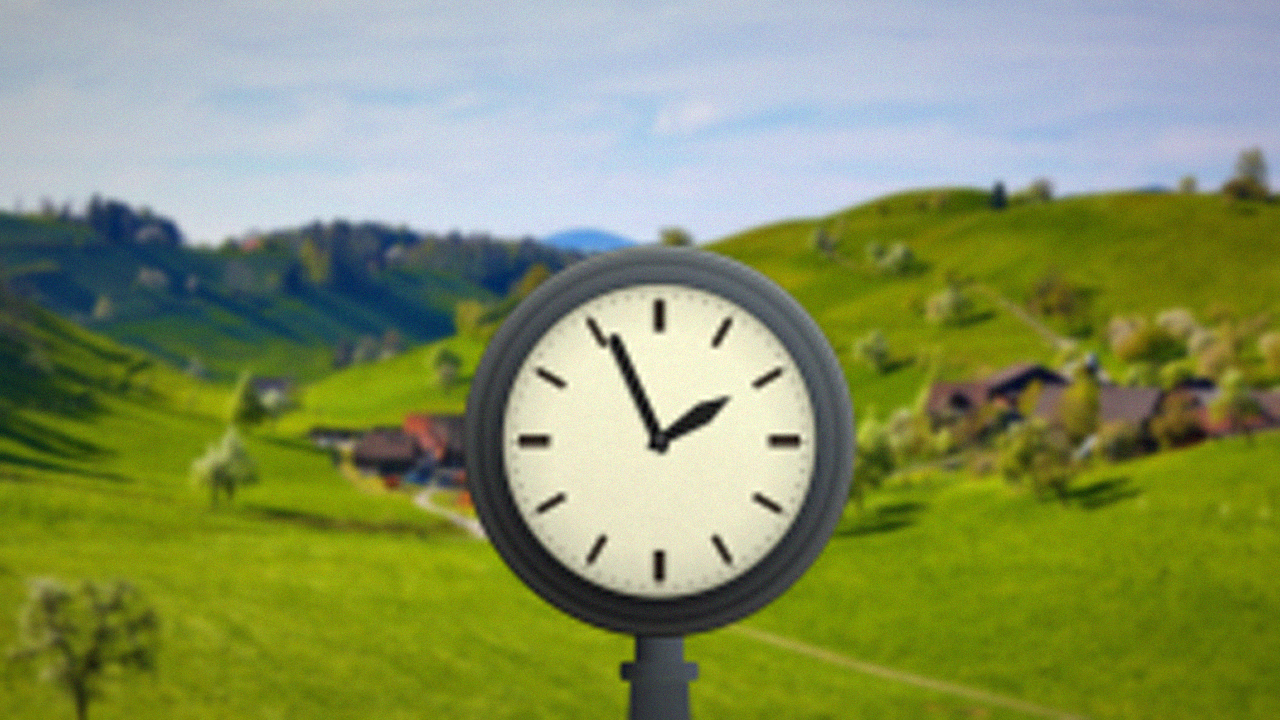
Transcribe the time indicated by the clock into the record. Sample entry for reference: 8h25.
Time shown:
1h56
